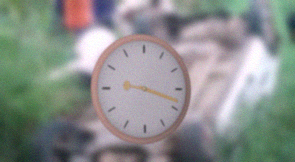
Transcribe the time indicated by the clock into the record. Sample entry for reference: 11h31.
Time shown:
9h18
